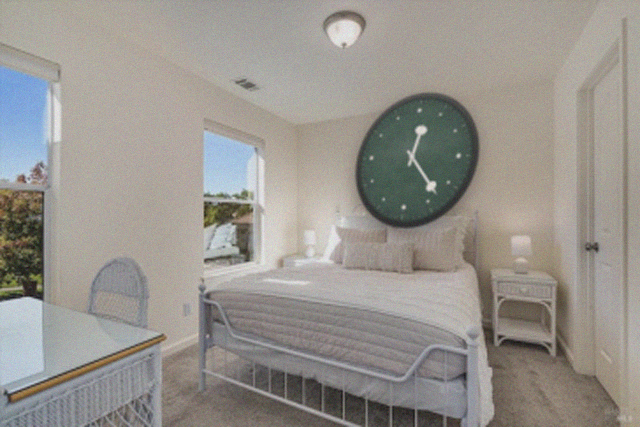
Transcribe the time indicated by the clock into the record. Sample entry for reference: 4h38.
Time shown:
12h23
